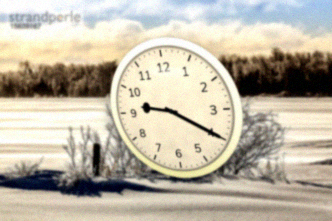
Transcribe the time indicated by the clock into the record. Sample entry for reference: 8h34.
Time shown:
9h20
